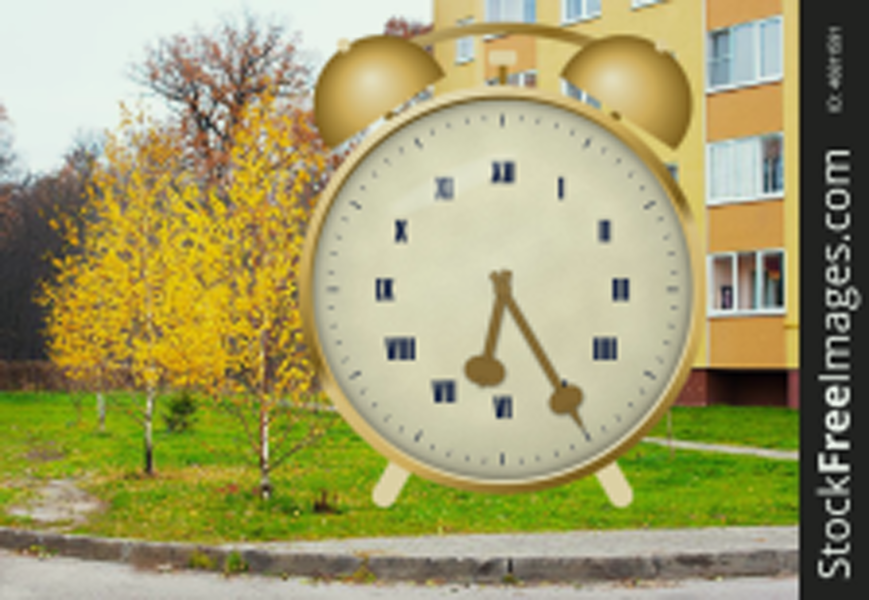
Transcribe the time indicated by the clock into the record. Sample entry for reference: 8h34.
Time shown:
6h25
